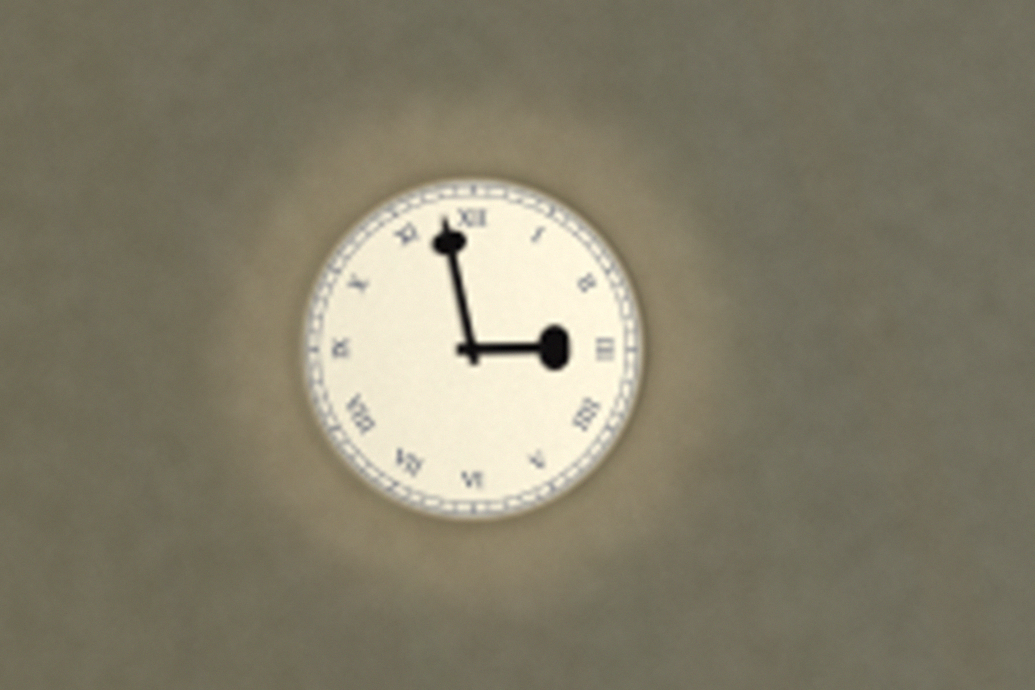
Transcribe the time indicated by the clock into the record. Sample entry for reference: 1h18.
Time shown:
2h58
